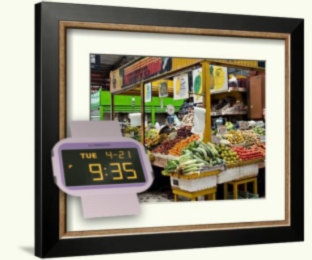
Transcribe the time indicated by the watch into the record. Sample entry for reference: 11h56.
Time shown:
9h35
